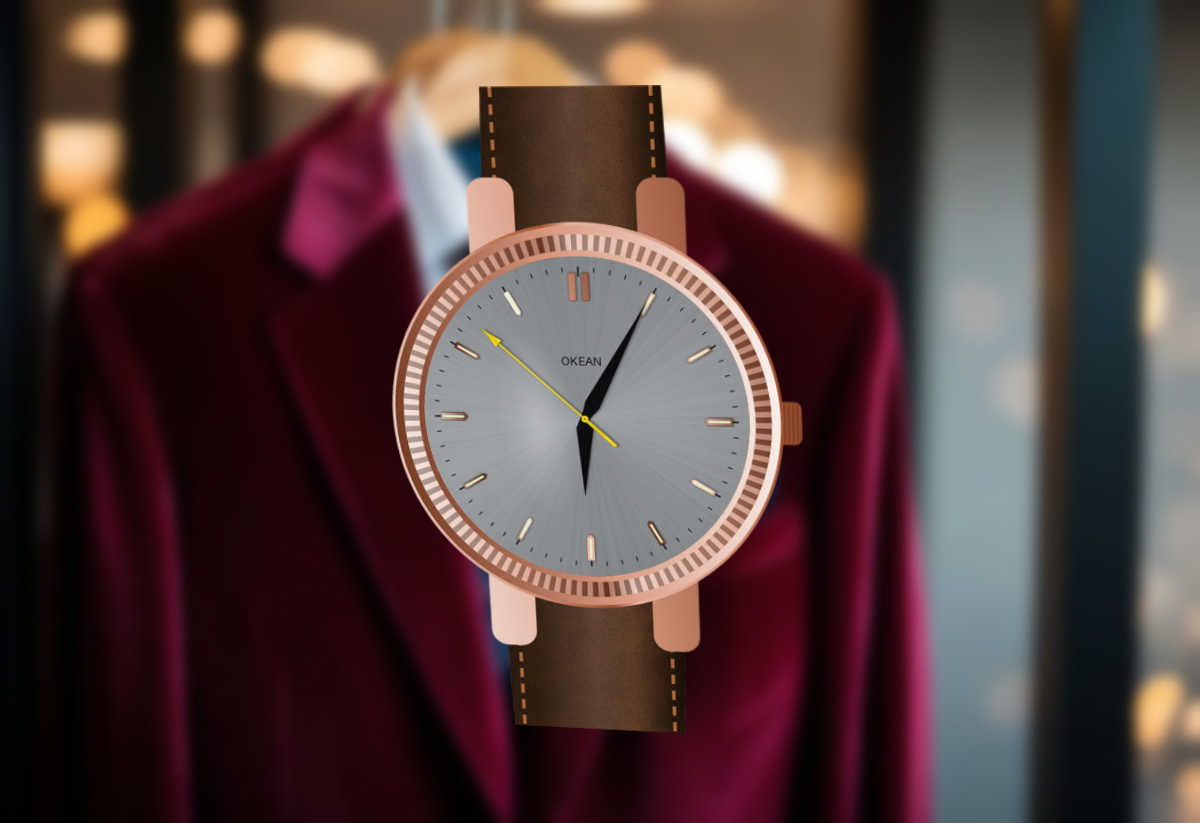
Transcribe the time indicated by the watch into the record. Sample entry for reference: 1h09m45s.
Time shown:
6h04m52s
